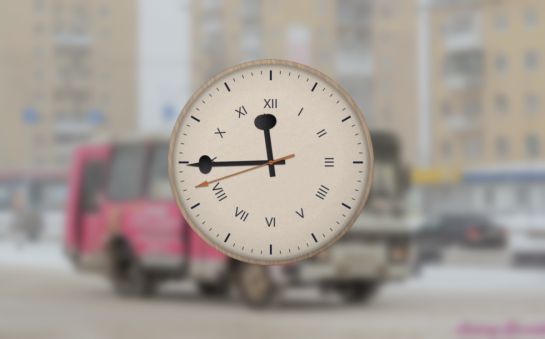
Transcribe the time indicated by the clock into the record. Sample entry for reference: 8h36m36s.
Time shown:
11h44m42s
